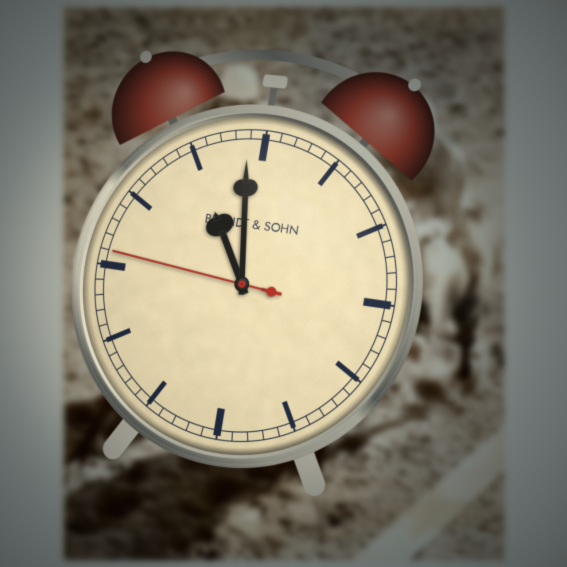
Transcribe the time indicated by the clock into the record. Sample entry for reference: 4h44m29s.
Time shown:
10h58m46s
